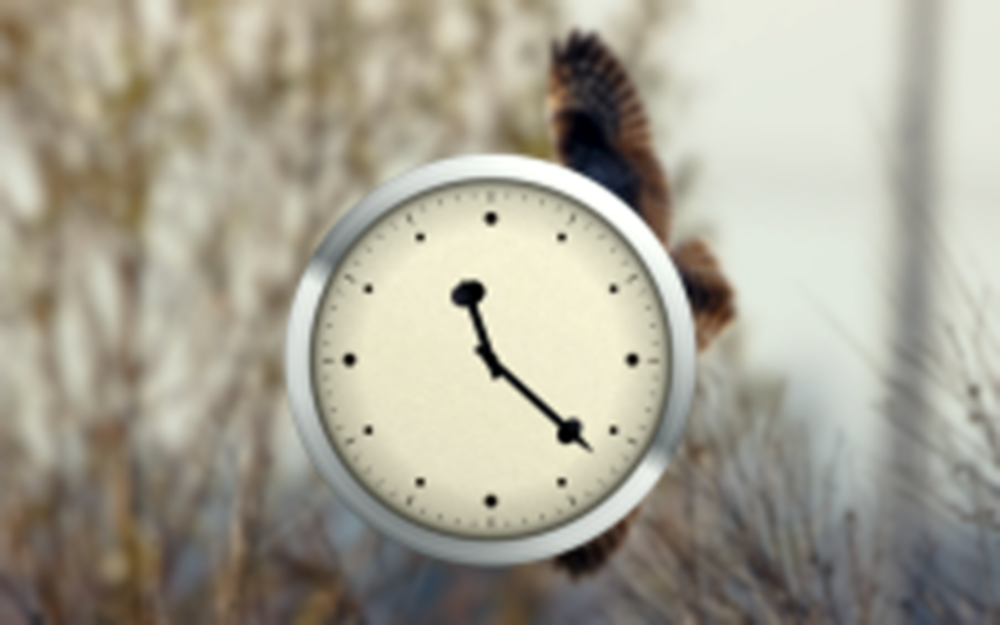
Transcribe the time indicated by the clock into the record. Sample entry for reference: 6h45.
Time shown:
11h22
